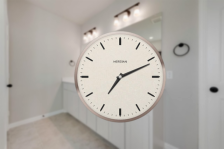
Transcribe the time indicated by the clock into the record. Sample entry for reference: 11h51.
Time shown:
7h11
